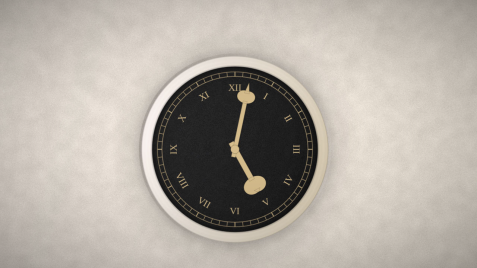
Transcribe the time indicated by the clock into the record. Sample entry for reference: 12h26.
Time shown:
5h02
